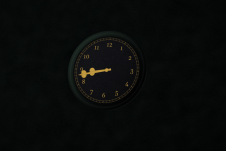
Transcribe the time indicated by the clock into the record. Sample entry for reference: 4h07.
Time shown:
8h43
